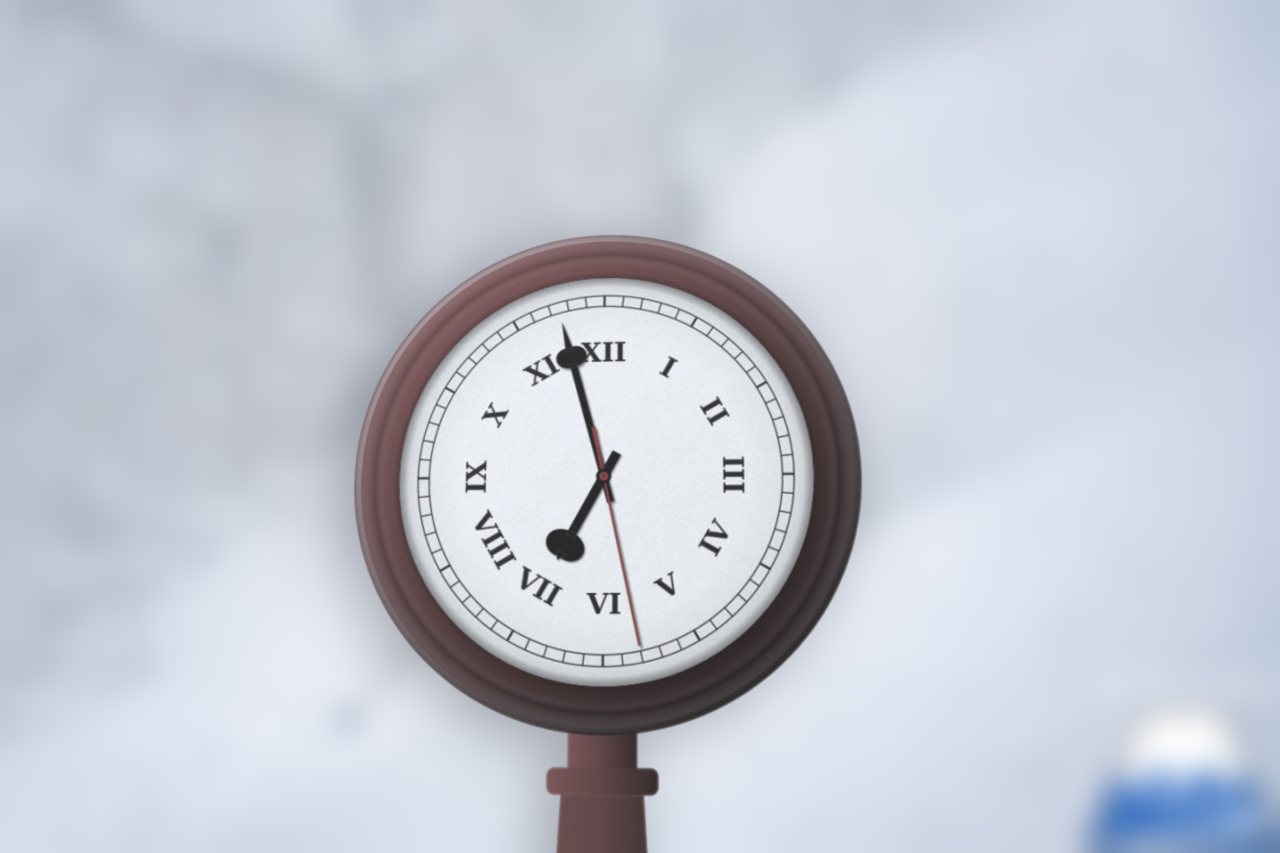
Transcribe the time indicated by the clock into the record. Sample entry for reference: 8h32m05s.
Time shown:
6h57m28s
